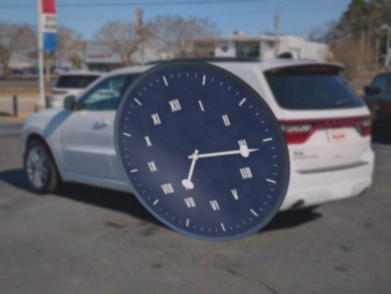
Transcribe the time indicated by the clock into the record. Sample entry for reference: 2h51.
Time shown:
7h16
